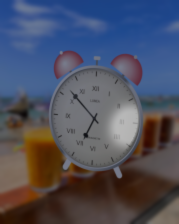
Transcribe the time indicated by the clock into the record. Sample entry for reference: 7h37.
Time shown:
6h52
